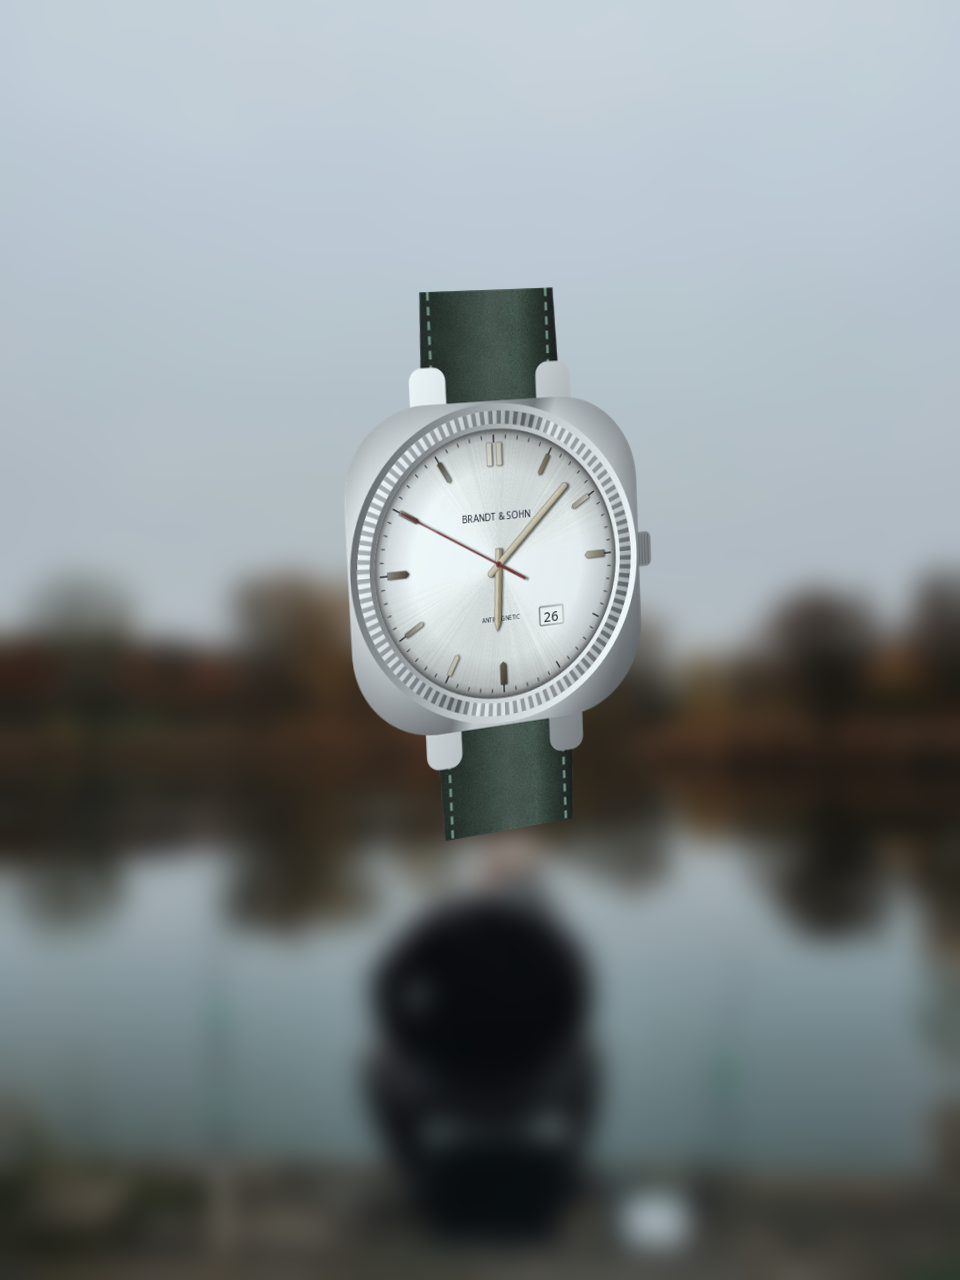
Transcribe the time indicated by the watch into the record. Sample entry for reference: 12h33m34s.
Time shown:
6h07m50s
